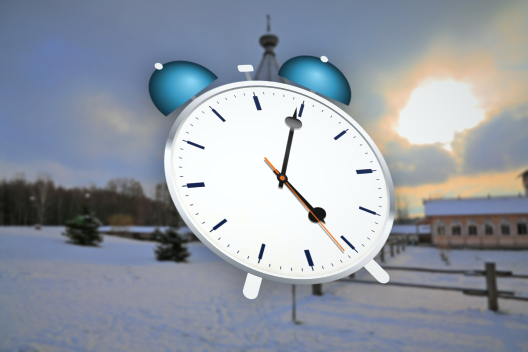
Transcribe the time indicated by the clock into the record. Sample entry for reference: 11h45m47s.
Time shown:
5h04m26s
